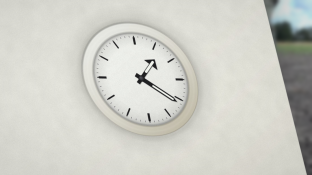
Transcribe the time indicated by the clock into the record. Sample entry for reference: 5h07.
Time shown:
1h21
